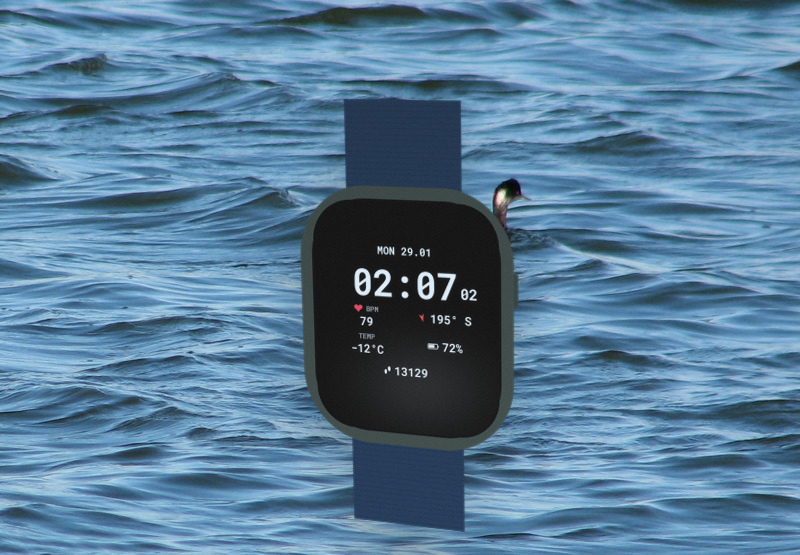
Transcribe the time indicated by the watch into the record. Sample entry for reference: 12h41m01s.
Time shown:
2h07m02s
